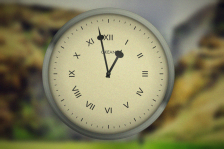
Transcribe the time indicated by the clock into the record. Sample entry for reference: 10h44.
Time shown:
12h58
